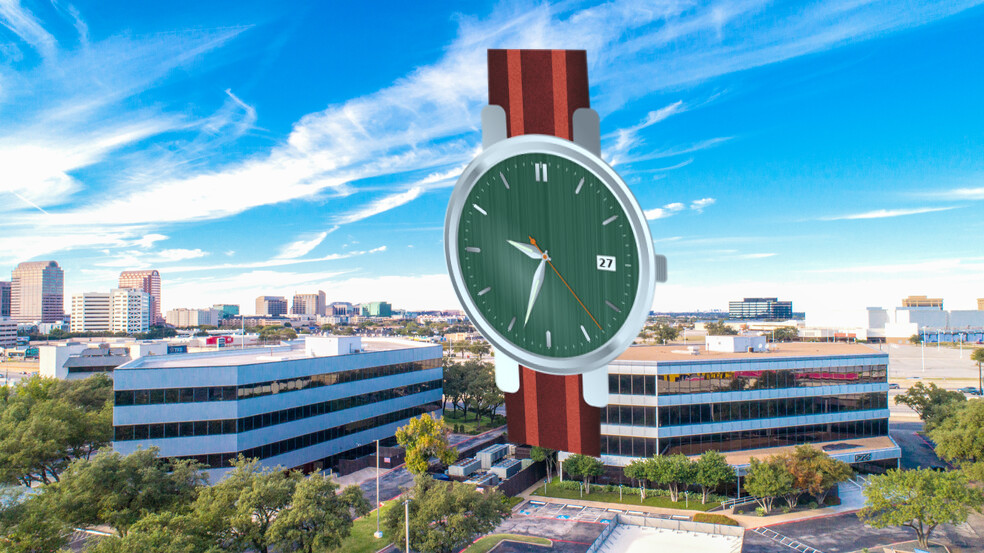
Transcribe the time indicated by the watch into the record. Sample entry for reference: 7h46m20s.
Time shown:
9h33m23s
